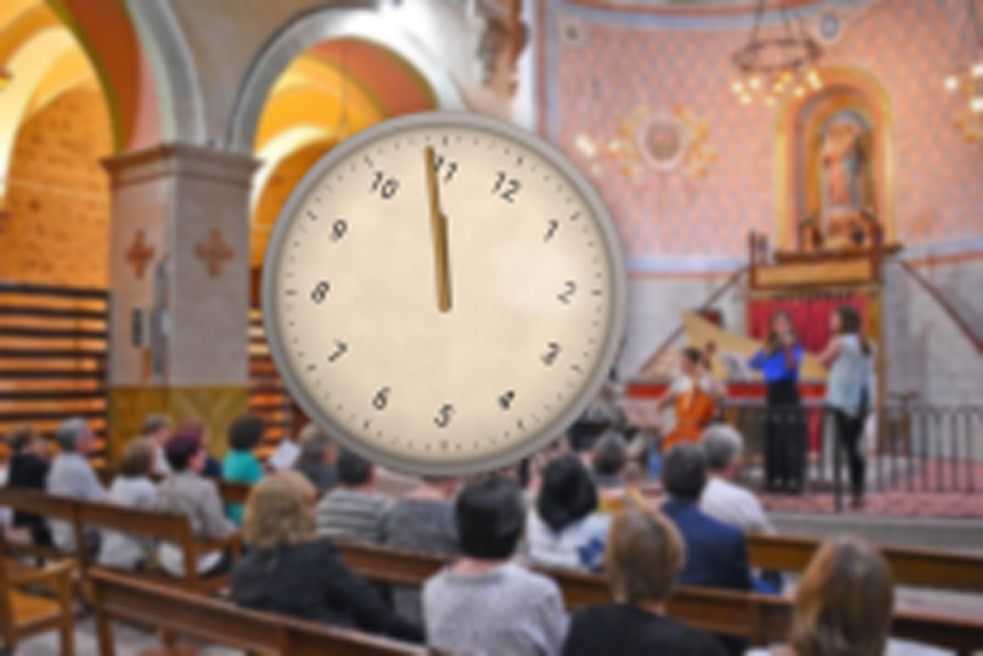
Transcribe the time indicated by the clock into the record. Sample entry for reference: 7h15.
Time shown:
10h54
